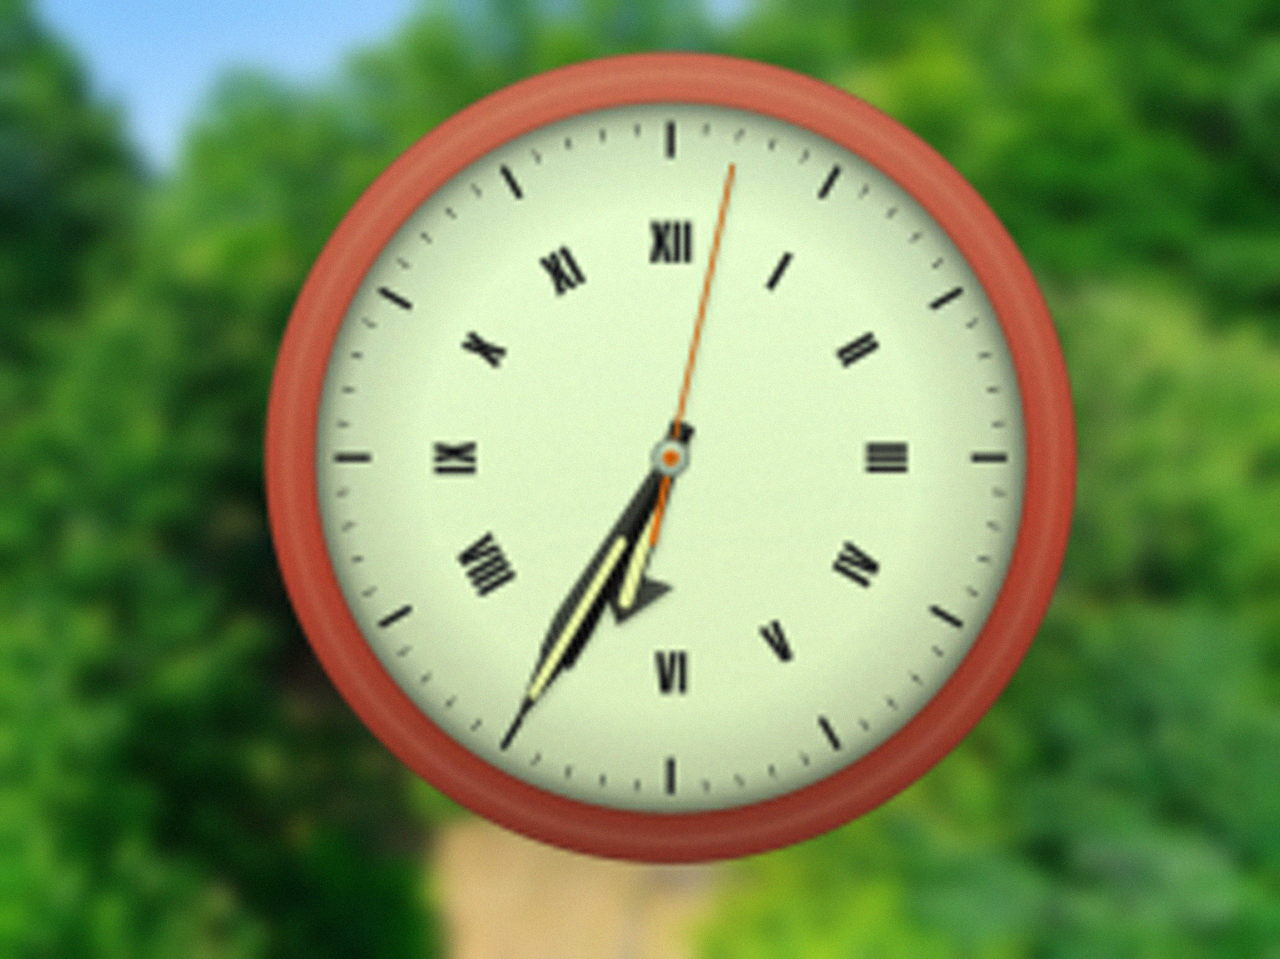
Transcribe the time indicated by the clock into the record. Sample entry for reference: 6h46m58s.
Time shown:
6h35m02s
